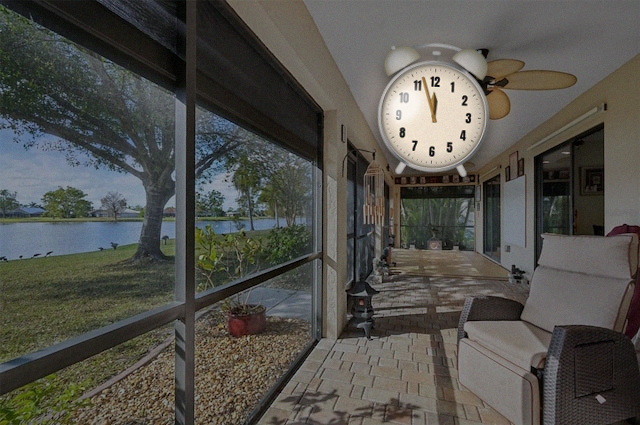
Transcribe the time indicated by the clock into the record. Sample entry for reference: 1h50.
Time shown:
11h57
